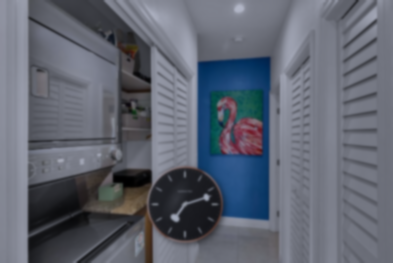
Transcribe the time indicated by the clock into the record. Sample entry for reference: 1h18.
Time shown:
7h12
